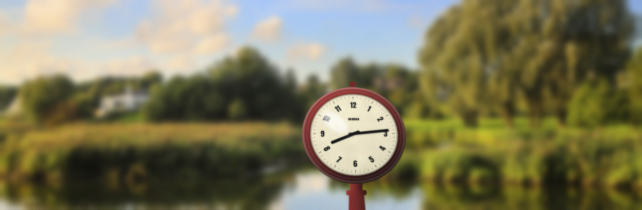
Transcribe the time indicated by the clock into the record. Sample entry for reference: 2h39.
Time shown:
8h14
